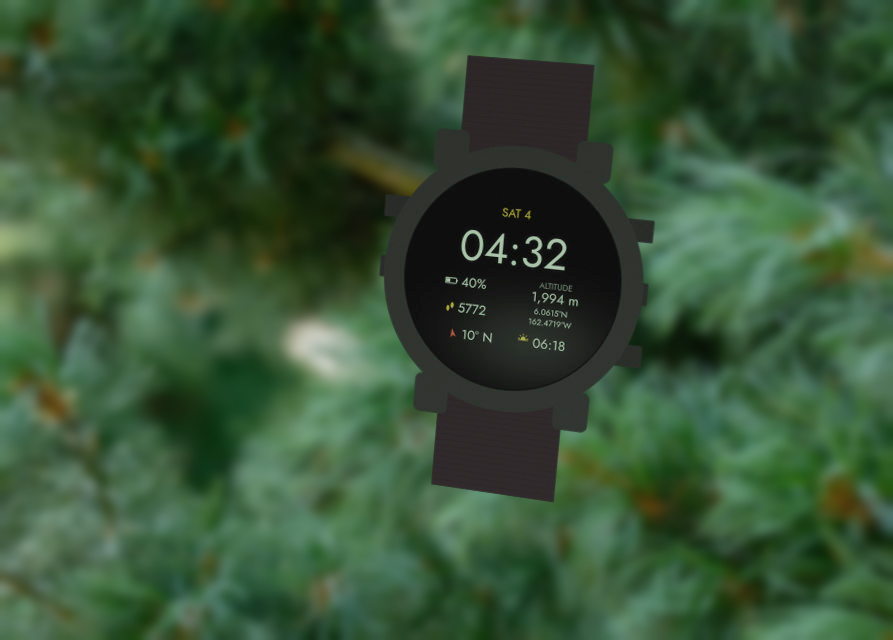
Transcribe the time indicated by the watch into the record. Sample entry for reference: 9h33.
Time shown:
4h32
